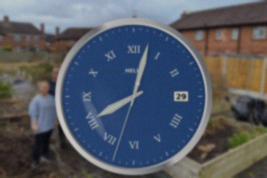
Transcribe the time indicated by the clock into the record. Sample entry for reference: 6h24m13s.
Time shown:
8h02m33s
